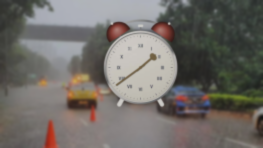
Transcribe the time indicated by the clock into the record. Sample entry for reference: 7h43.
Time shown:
1h39
